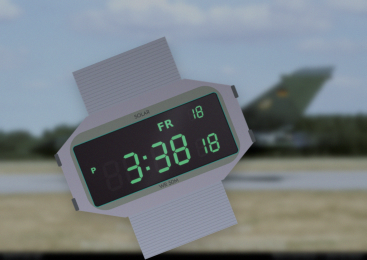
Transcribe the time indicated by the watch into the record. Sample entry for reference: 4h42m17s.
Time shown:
3h38m18s
